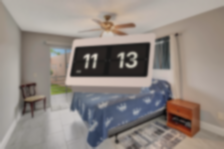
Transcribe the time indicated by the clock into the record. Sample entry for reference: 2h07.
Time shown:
11h13
